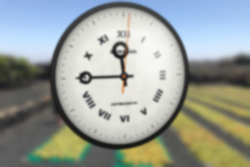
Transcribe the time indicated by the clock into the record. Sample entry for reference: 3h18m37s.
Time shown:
11h45m01s
